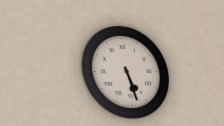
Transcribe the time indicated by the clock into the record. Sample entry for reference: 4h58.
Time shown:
5h28
